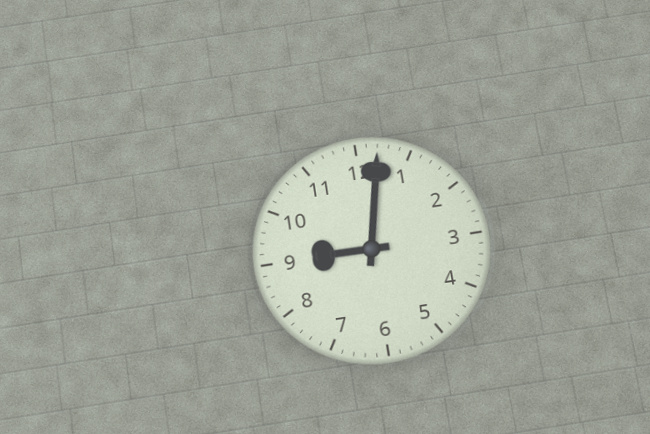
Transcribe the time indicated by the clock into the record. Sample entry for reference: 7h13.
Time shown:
9h02
